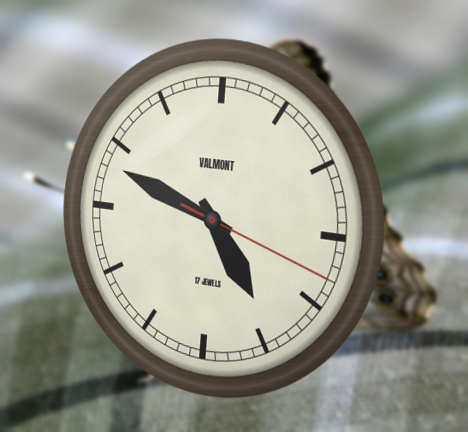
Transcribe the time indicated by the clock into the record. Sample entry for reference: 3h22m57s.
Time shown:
4h48m18s
